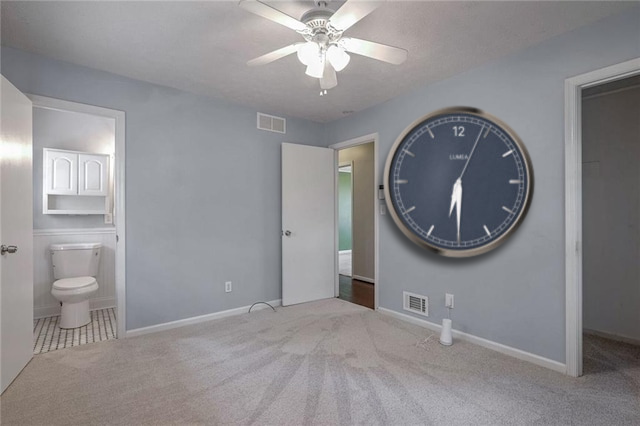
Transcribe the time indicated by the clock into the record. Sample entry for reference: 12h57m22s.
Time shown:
6h30m04s
